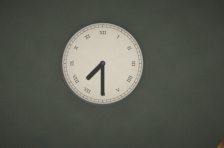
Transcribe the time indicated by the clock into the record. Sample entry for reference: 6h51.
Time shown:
7h30
